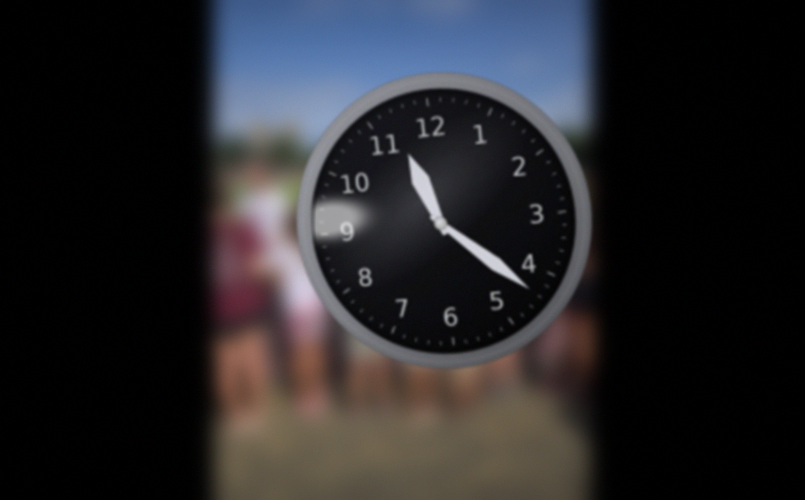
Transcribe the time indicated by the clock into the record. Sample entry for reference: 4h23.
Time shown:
11h22
